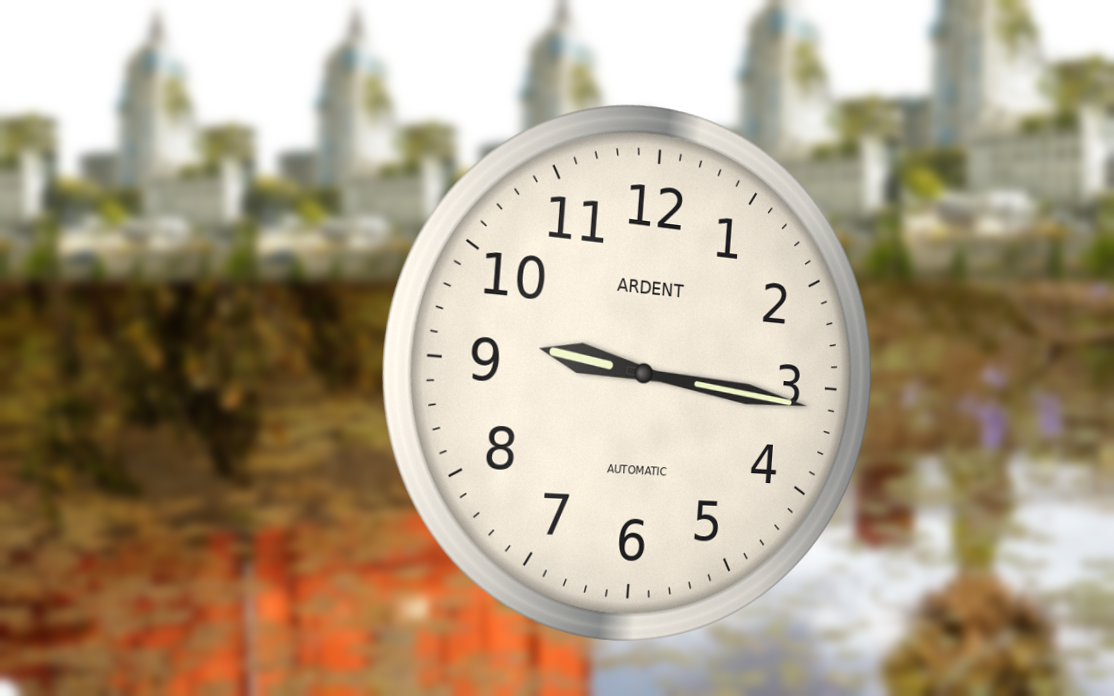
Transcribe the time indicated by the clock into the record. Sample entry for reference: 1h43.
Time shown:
9h16
